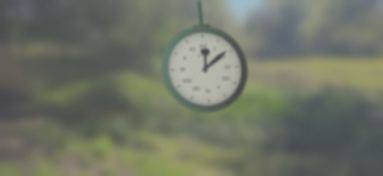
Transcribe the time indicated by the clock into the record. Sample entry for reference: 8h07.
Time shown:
12h09
